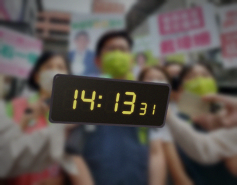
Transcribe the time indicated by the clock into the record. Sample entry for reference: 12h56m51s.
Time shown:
14h13m31s
